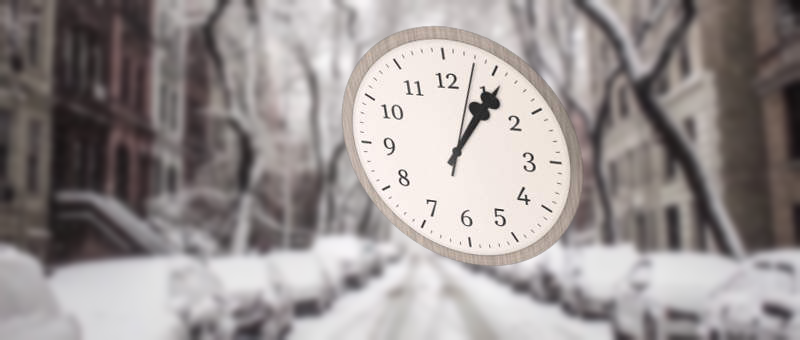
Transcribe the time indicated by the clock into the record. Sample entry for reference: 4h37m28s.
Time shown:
1h06m03s
